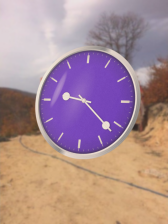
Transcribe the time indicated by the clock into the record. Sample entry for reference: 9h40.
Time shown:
9h22
